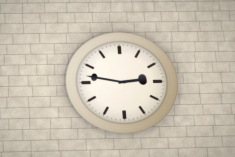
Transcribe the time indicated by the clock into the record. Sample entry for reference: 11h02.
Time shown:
2h47
